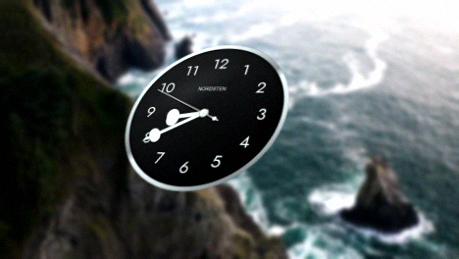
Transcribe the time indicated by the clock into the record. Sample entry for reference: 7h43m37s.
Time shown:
8h39m49s
